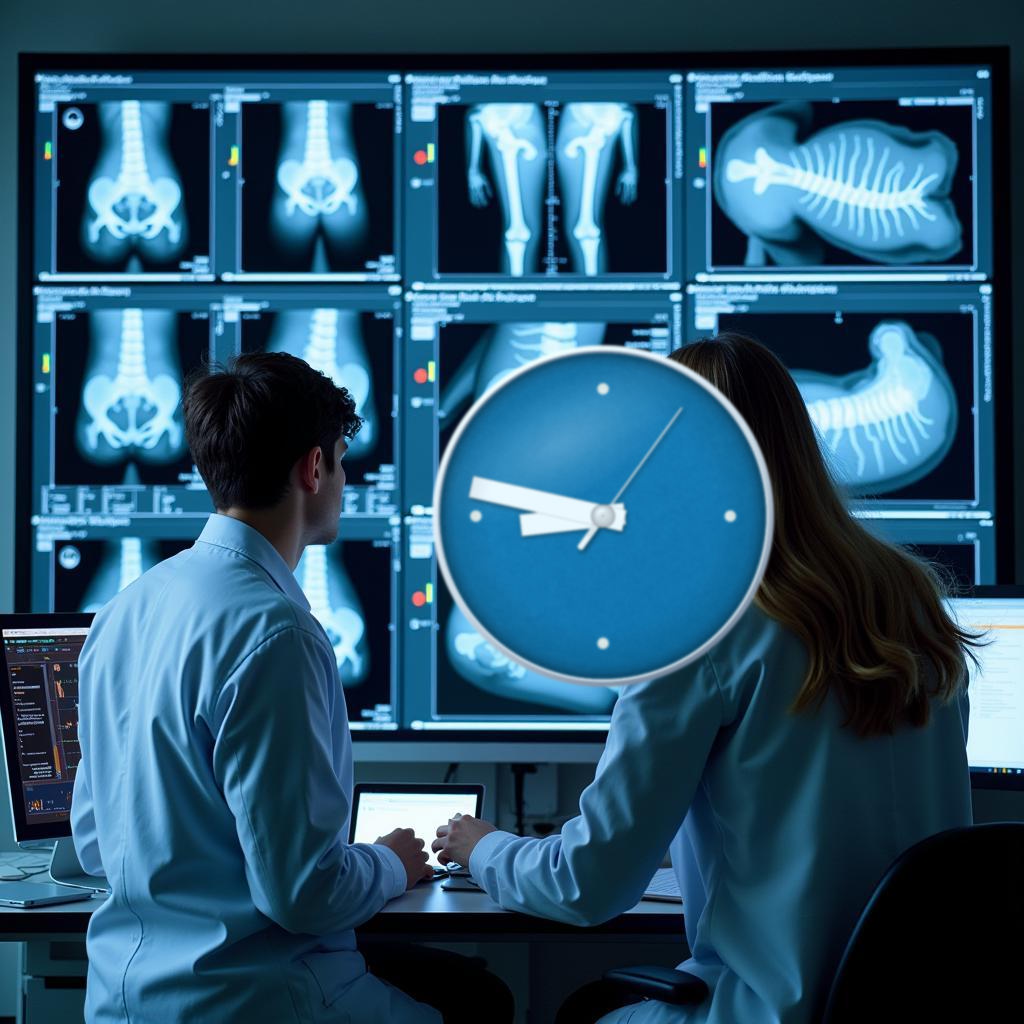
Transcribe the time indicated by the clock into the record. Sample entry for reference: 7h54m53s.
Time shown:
8h47m06s
